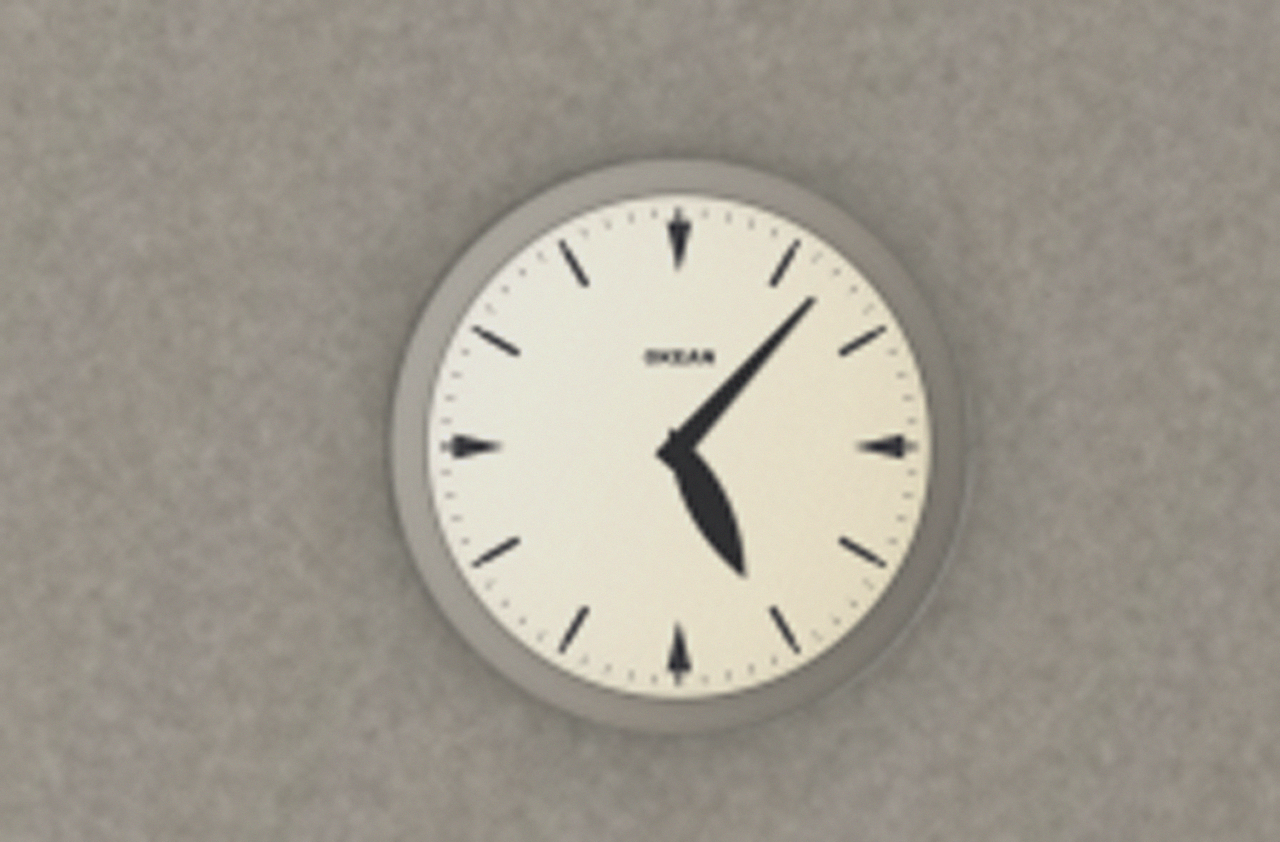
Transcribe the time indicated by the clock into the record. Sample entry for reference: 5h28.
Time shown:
5h07
